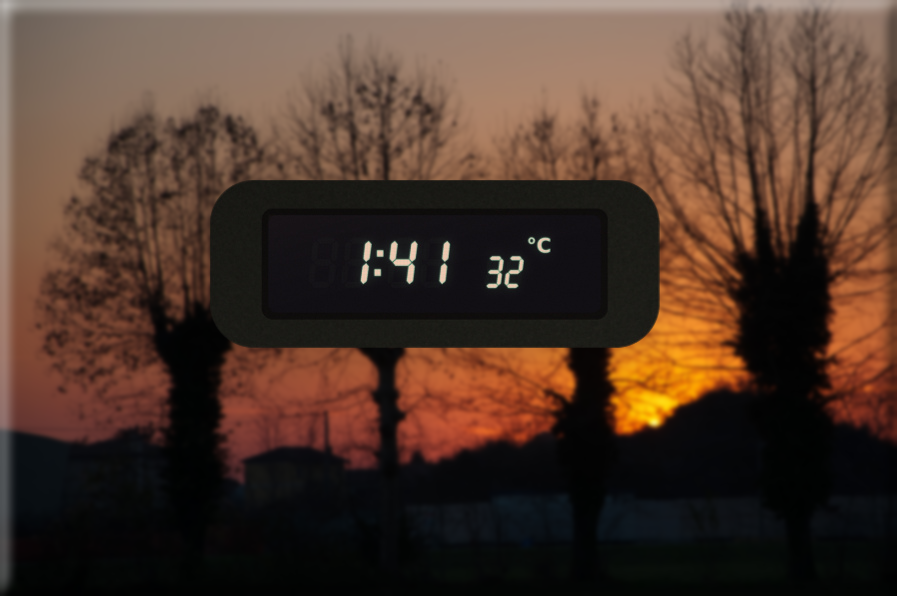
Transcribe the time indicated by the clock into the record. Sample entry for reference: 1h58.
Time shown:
1h41
